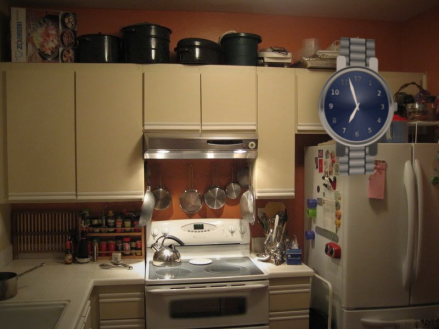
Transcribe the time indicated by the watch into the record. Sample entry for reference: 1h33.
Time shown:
6h57
